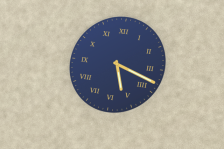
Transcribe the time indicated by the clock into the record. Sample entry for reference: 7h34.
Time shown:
5h18
